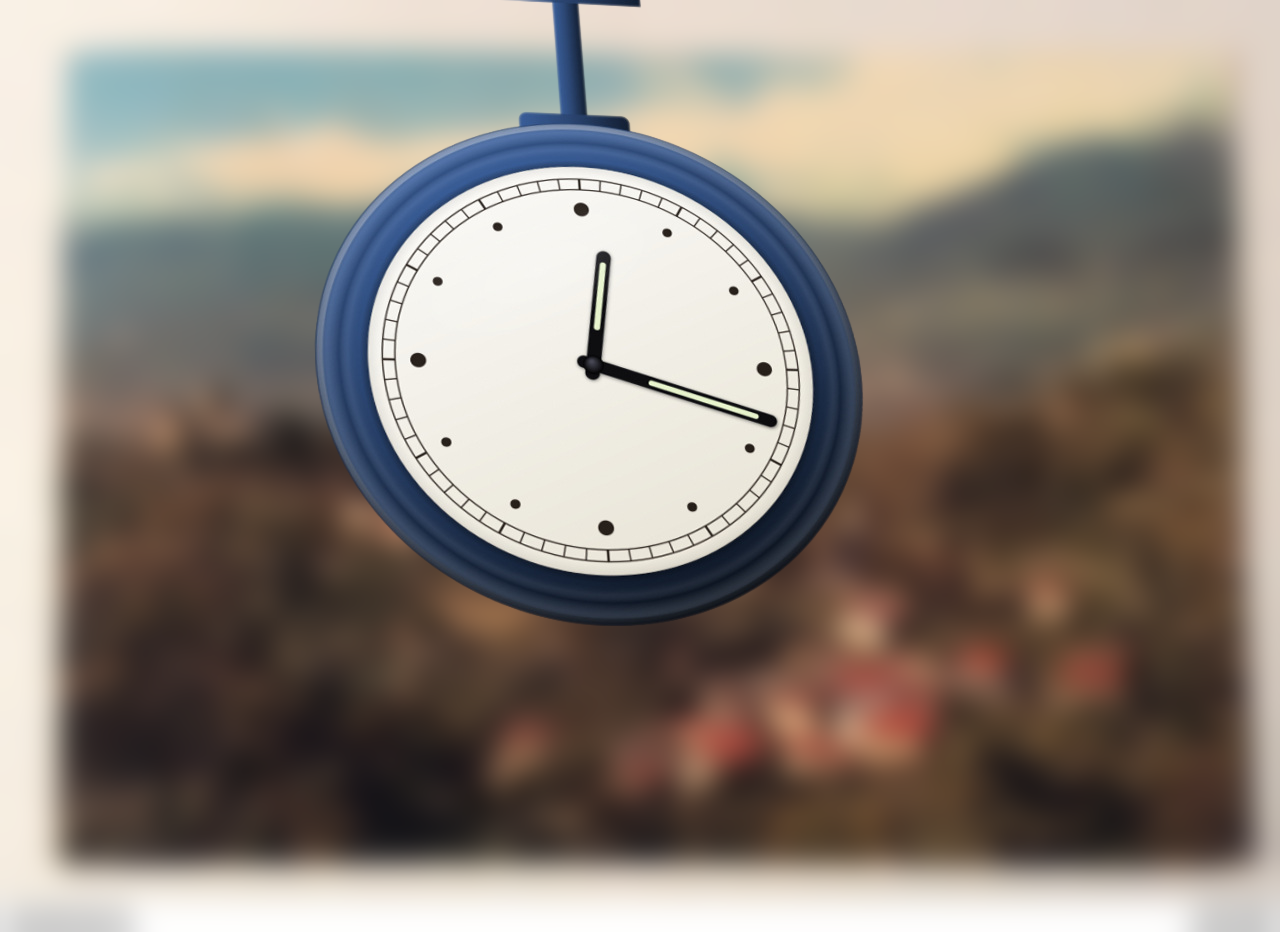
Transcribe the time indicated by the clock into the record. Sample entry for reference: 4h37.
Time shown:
12h18
